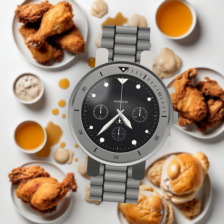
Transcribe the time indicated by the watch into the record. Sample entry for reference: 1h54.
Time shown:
4h37
